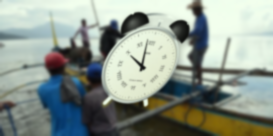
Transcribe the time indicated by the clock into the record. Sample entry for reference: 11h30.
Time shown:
9h58
